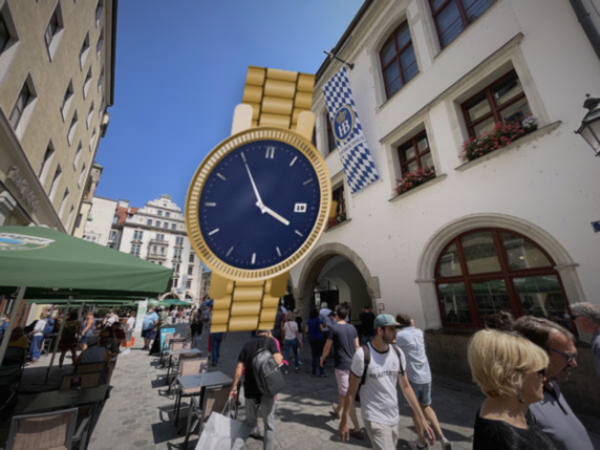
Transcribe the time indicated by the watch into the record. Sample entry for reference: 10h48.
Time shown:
3h55
